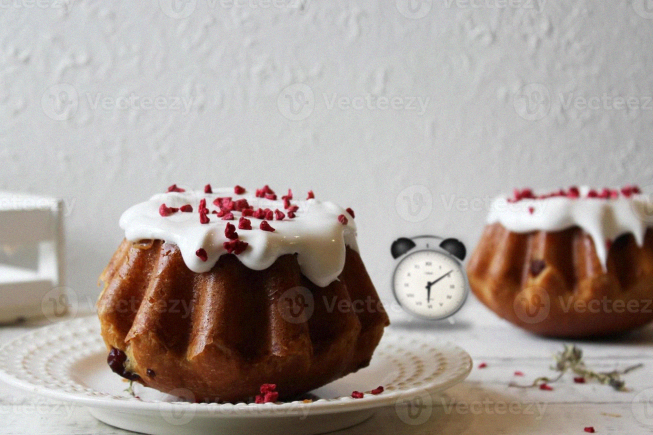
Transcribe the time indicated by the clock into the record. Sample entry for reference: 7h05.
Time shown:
6h09
